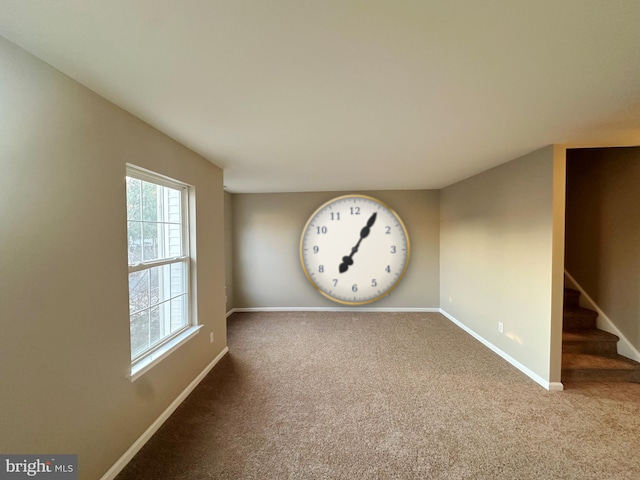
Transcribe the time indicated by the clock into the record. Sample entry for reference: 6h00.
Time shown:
7h05
